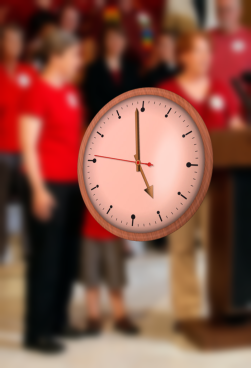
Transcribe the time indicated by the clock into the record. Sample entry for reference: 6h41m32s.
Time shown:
4h58m46s
